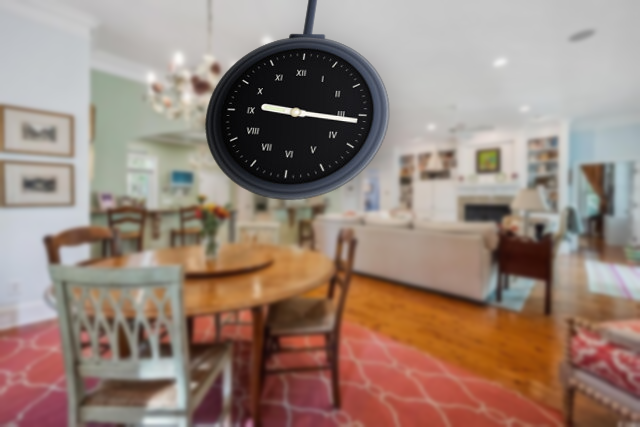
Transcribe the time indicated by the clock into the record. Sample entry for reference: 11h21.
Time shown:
9h16
